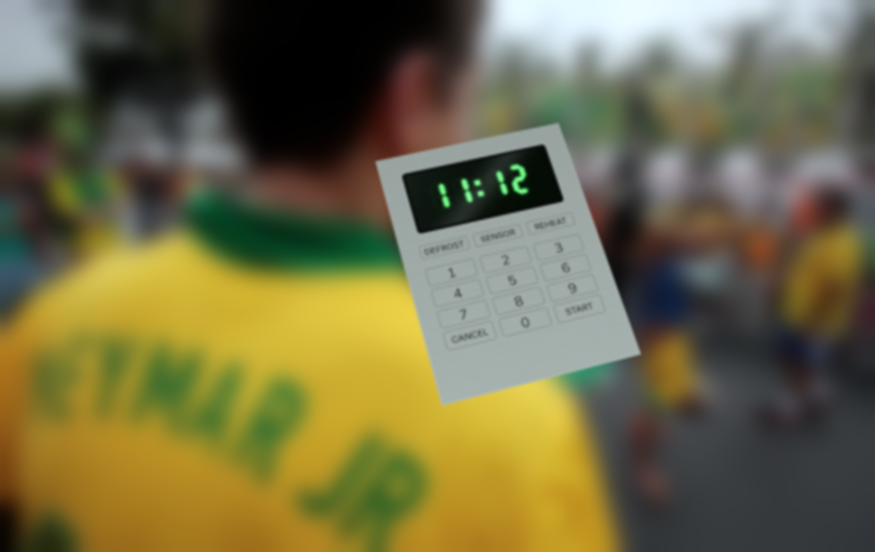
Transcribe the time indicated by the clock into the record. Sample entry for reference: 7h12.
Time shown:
11h12
